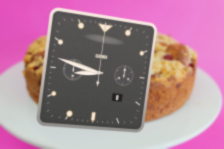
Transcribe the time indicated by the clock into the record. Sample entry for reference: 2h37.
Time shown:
8h47
